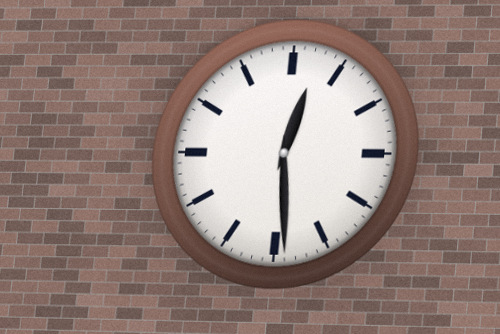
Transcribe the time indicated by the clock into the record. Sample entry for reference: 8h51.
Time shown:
12h29
